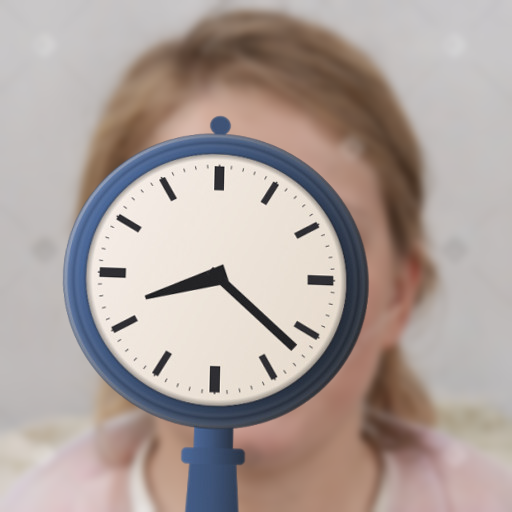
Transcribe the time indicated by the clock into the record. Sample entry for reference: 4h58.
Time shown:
8h22
